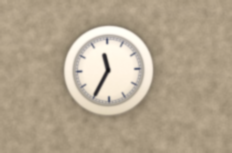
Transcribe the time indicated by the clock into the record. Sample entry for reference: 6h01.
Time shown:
11h35
